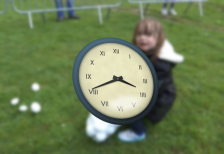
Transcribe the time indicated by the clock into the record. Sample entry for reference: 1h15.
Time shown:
3h41
